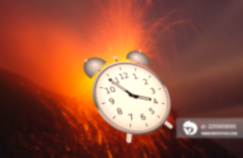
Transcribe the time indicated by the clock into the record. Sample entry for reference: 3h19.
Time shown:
3h54
